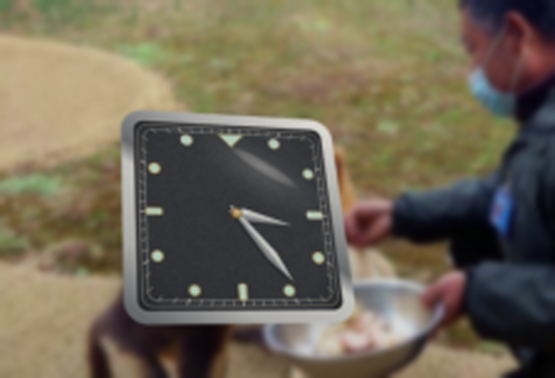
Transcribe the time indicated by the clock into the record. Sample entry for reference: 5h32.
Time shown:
3h24
